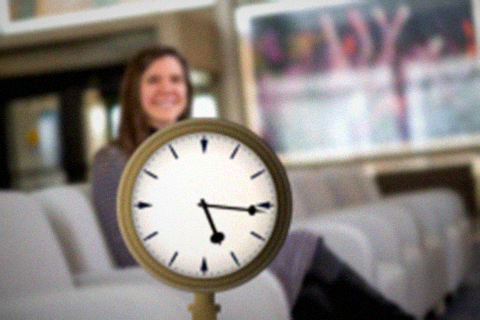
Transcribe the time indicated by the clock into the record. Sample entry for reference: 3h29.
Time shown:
5h16
